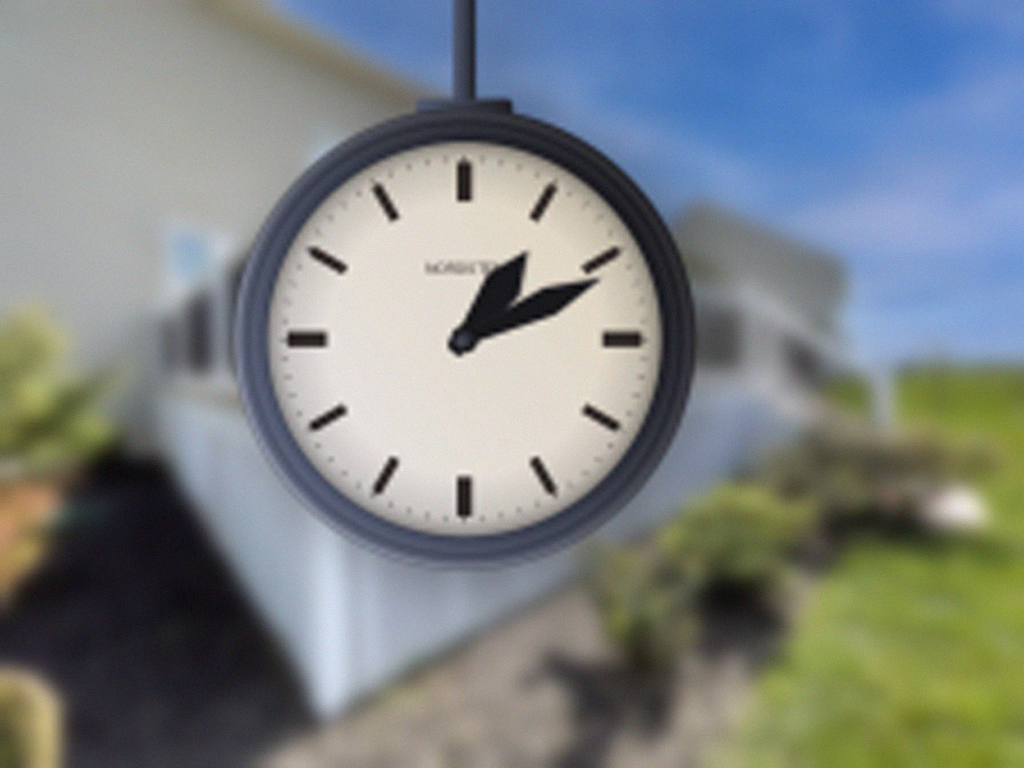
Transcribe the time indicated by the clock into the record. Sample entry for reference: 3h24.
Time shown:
1h11
